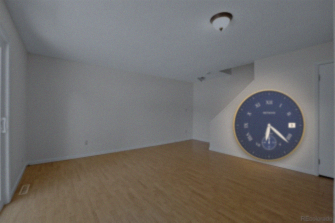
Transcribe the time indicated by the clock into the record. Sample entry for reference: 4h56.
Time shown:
6h22
